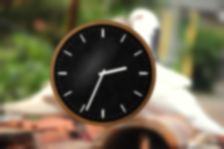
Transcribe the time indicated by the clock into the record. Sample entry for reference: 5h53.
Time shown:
2h34
